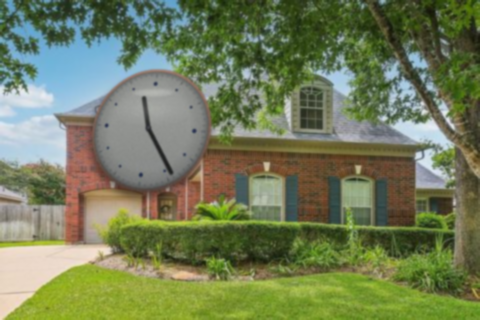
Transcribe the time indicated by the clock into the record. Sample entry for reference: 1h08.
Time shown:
11h24
